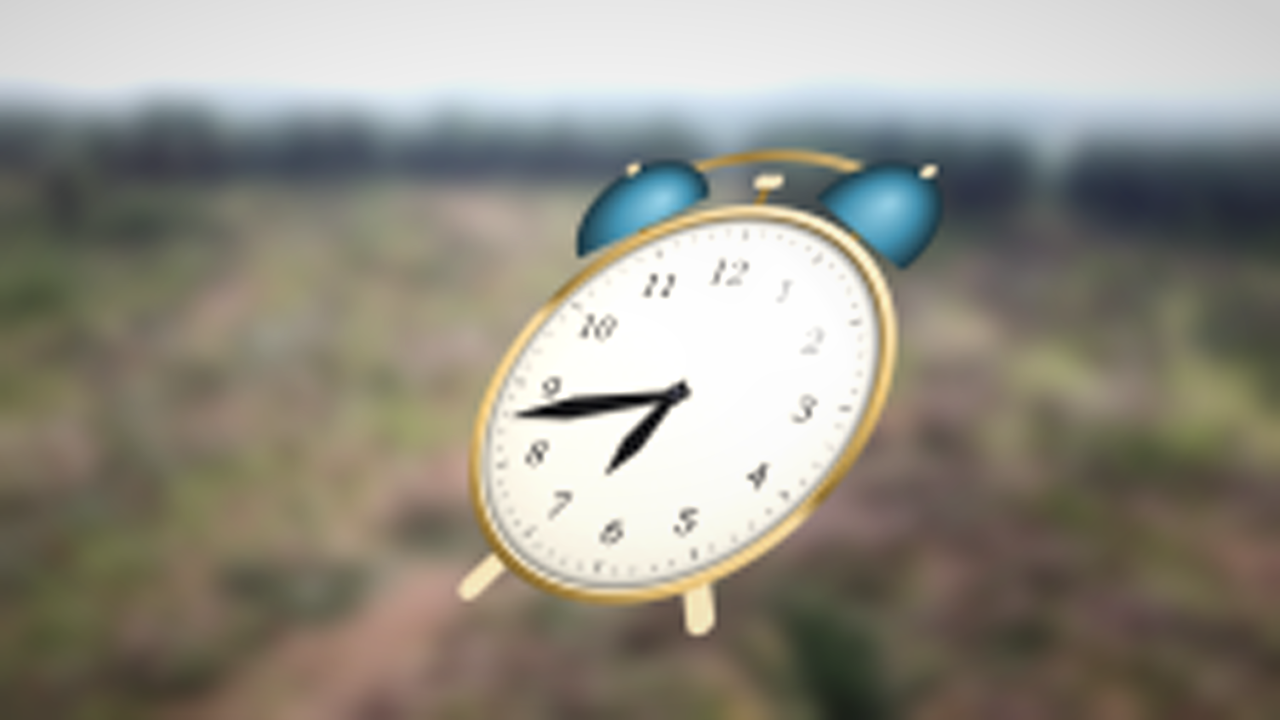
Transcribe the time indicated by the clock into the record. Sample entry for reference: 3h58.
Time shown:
6h43
